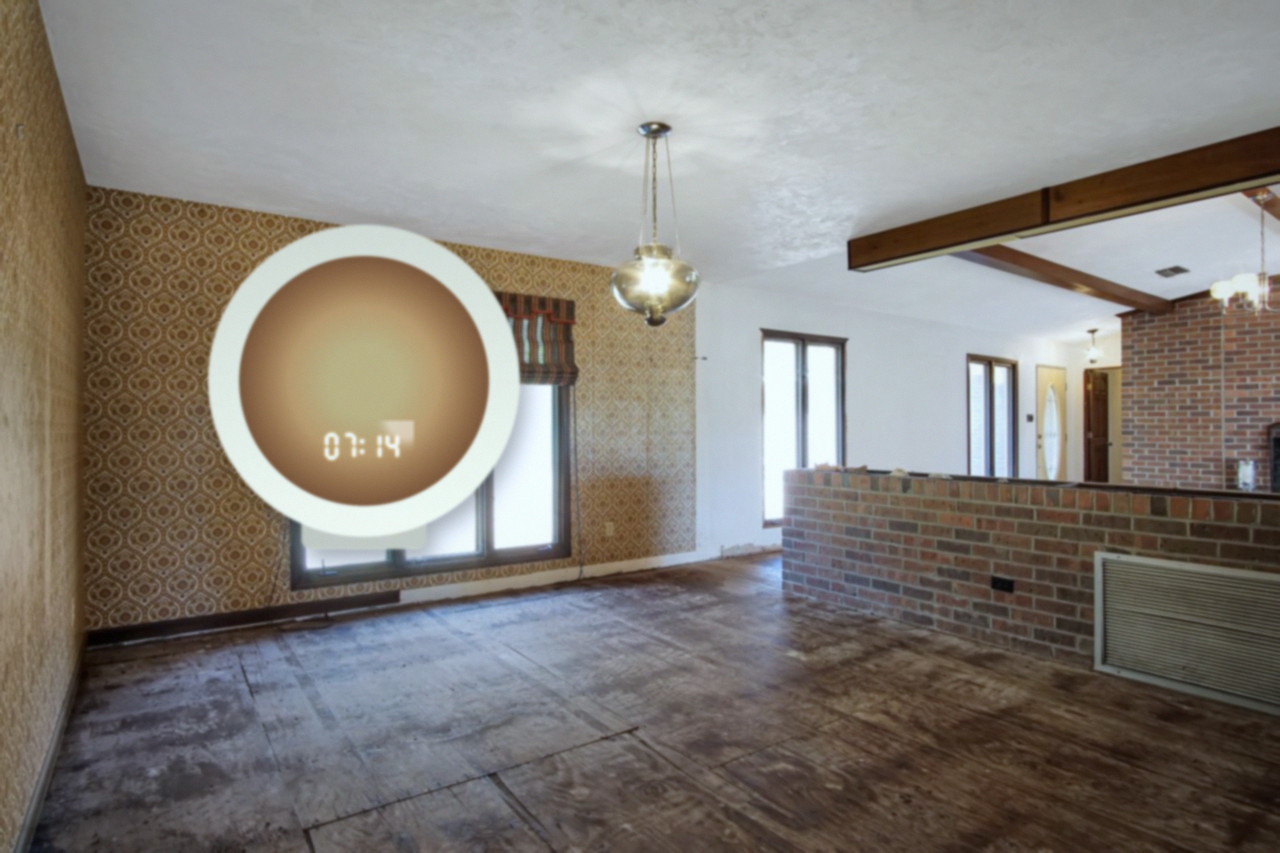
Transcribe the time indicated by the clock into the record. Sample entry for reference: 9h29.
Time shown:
7h14
